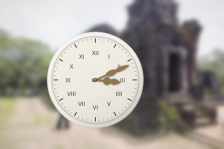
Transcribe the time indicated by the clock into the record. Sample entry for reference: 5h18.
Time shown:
3h11
